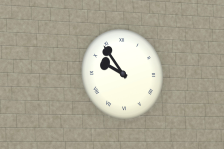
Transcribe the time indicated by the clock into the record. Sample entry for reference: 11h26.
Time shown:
9h54
